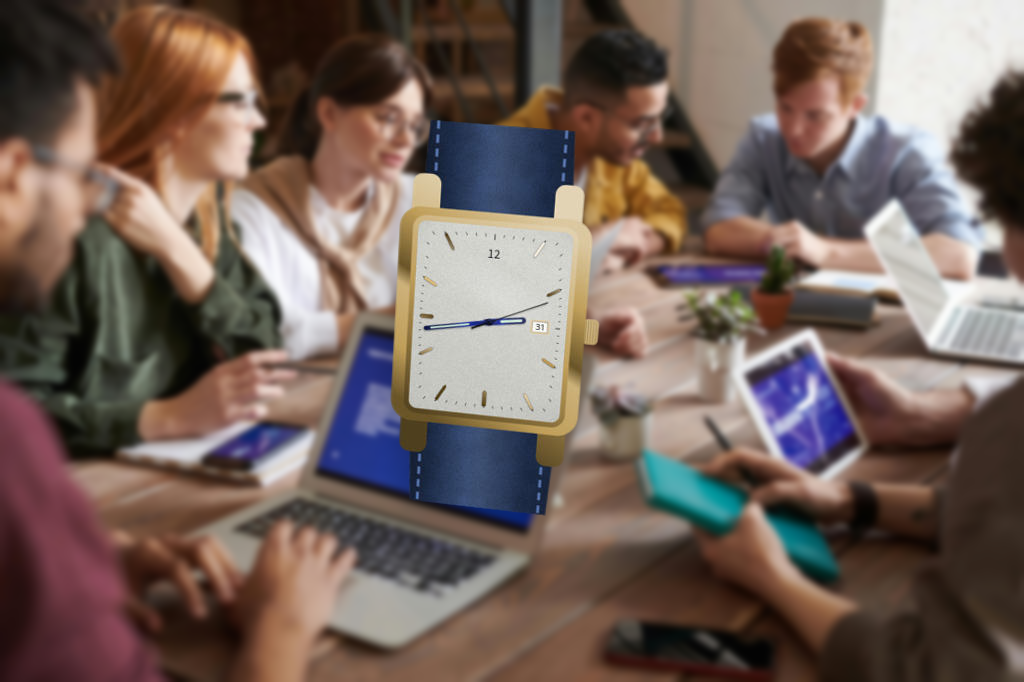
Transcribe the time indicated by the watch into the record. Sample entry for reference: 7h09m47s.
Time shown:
2h43m11s
